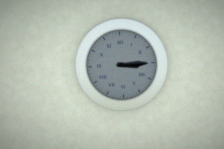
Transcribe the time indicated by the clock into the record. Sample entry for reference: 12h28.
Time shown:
3h15
